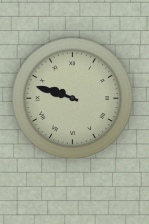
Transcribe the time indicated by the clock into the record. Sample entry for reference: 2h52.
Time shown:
9h48
